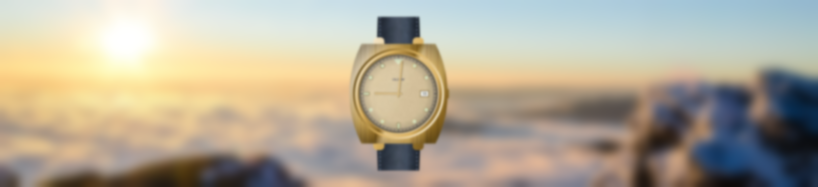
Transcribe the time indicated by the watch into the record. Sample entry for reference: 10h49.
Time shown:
9h01
